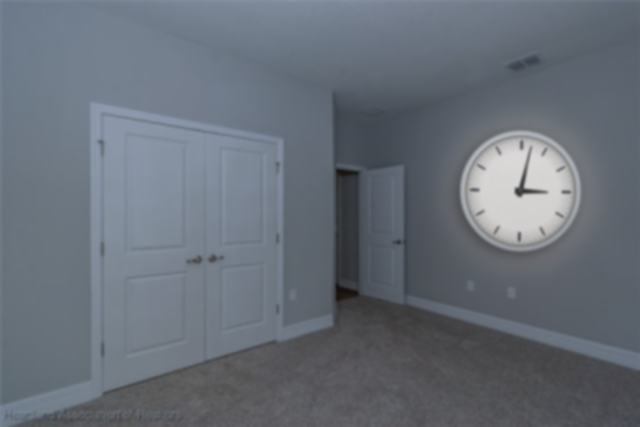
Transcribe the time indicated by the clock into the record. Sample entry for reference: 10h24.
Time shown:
3h02
